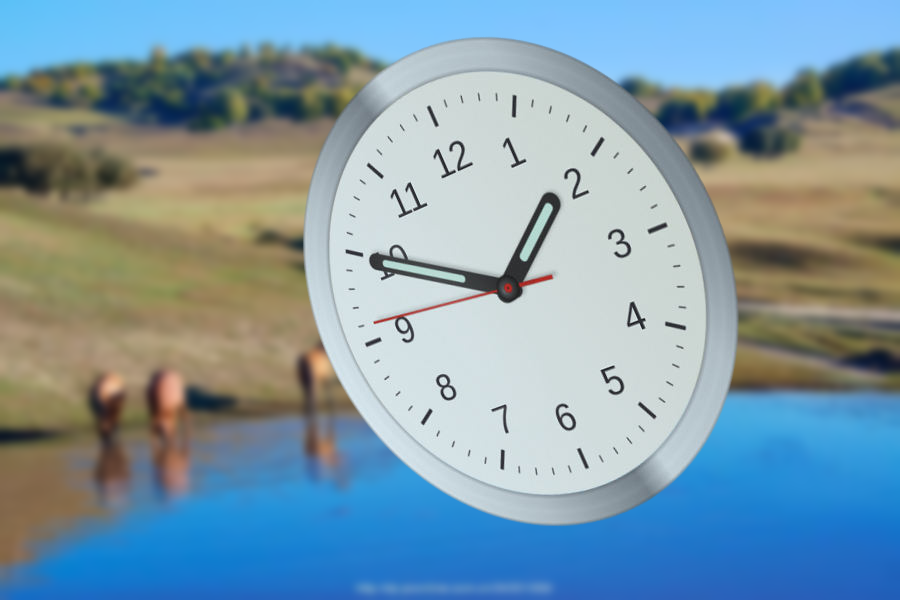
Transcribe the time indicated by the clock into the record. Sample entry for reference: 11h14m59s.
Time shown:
1h49m46s
